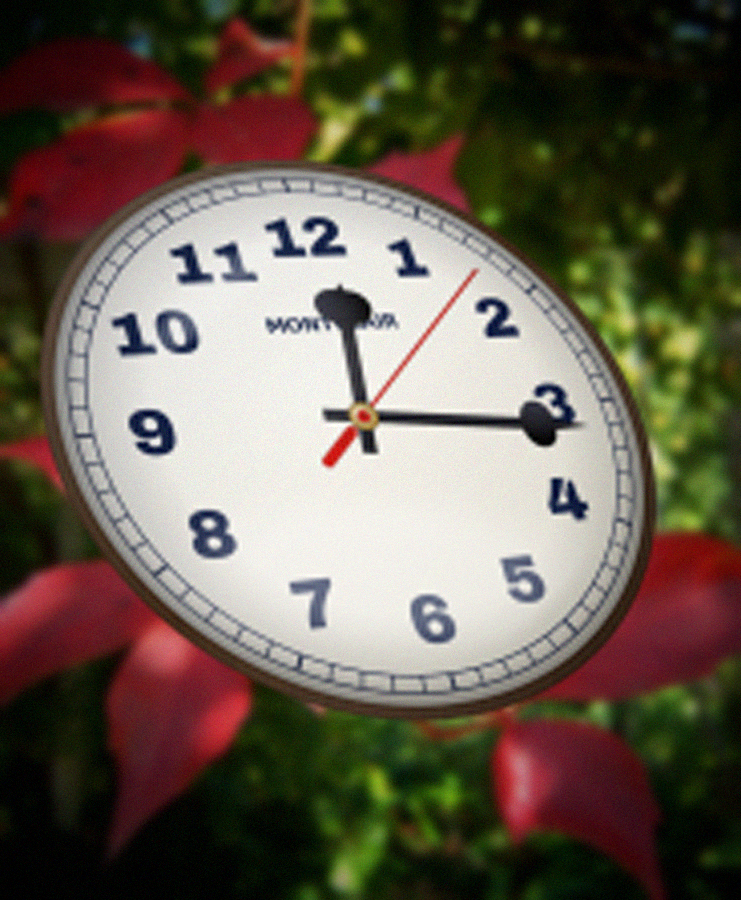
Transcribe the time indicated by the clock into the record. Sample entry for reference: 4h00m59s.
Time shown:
12h16m08s
